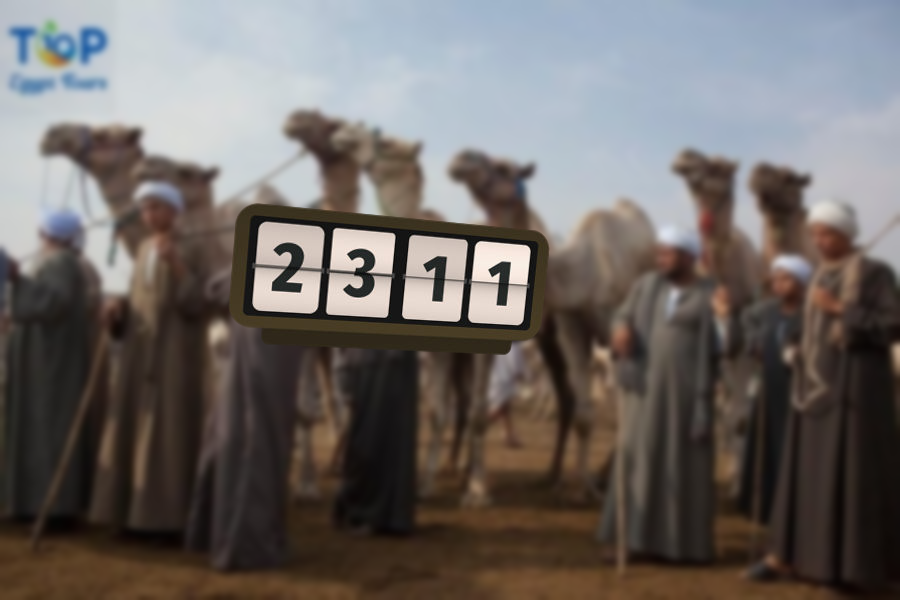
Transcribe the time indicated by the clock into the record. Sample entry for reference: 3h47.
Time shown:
23h11
